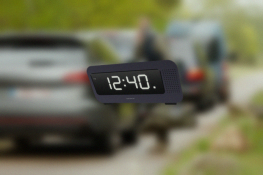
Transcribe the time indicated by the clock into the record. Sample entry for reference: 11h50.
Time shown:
12h40
